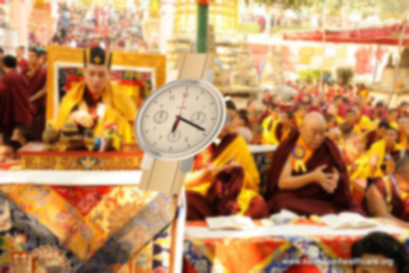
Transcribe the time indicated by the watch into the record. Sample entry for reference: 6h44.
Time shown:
6h19
